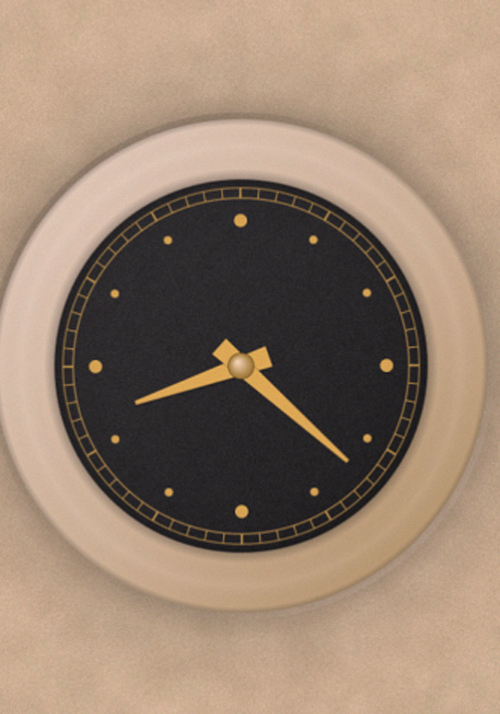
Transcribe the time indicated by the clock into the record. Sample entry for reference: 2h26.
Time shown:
8h22
